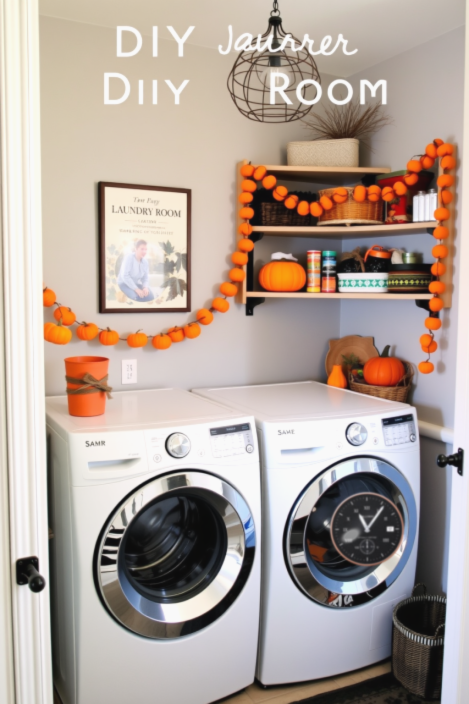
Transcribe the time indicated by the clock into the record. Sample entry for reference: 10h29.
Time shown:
11h06
